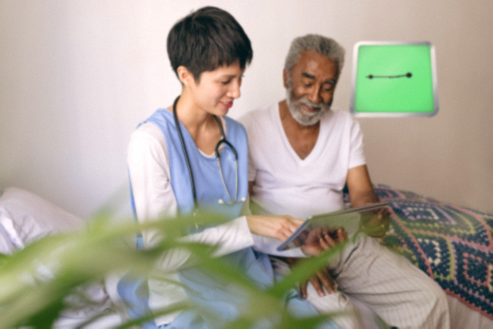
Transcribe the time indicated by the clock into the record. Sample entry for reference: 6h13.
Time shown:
2h45
